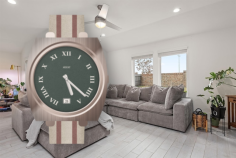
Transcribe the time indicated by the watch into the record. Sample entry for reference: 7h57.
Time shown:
5h22
